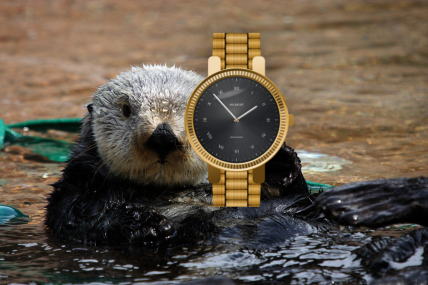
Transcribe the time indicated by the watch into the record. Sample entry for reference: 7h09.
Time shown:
1h53
